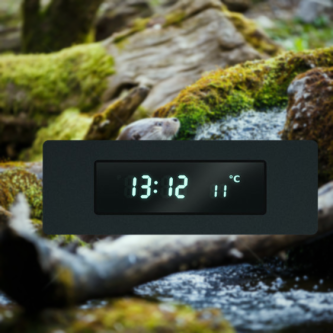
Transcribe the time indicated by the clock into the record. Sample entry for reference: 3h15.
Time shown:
13h12
